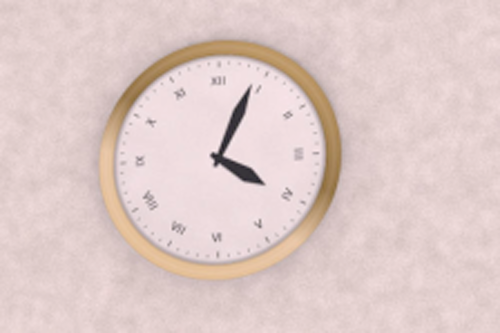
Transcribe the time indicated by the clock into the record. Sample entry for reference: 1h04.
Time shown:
4h04
